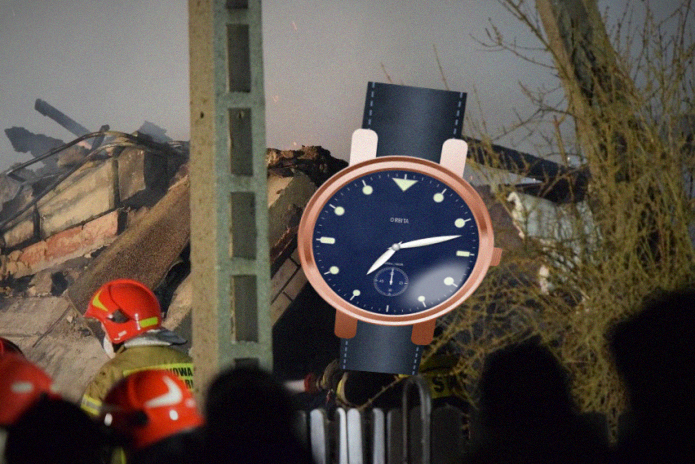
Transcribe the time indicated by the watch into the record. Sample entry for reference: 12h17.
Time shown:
7h12
